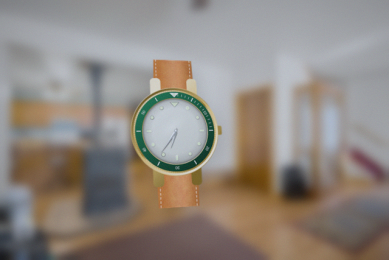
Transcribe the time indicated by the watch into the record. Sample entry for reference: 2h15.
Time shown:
6h36
